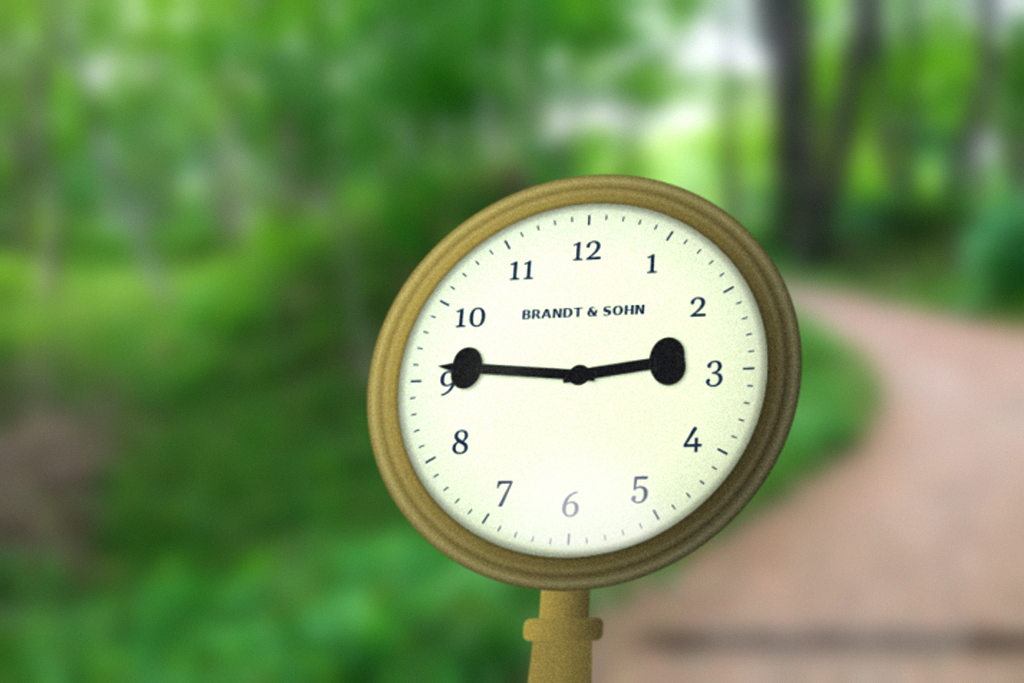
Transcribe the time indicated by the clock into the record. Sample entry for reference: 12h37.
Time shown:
2h46
